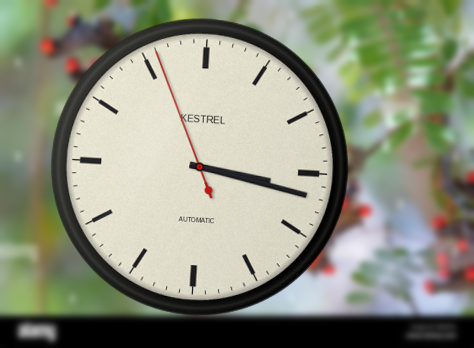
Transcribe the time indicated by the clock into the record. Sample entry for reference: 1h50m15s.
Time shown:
3h16m56s
